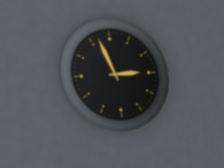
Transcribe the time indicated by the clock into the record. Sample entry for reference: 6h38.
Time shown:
2h57
